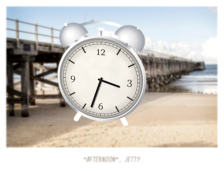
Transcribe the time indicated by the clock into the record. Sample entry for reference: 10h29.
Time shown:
3h33
